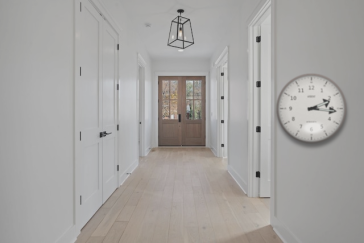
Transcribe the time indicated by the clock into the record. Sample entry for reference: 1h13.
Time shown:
2h16
